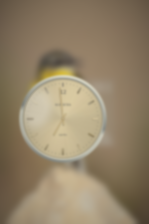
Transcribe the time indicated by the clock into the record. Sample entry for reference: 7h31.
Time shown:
6h59
